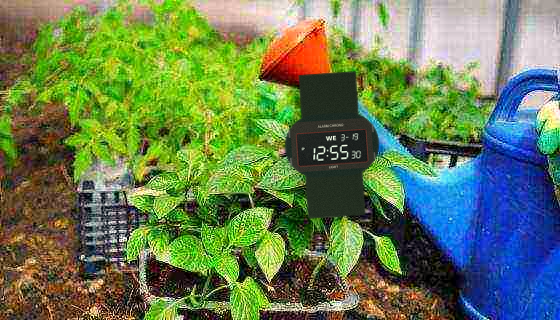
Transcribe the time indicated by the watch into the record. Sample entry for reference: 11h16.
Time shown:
12h55
